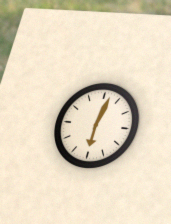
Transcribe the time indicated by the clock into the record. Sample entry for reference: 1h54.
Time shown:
6h02
